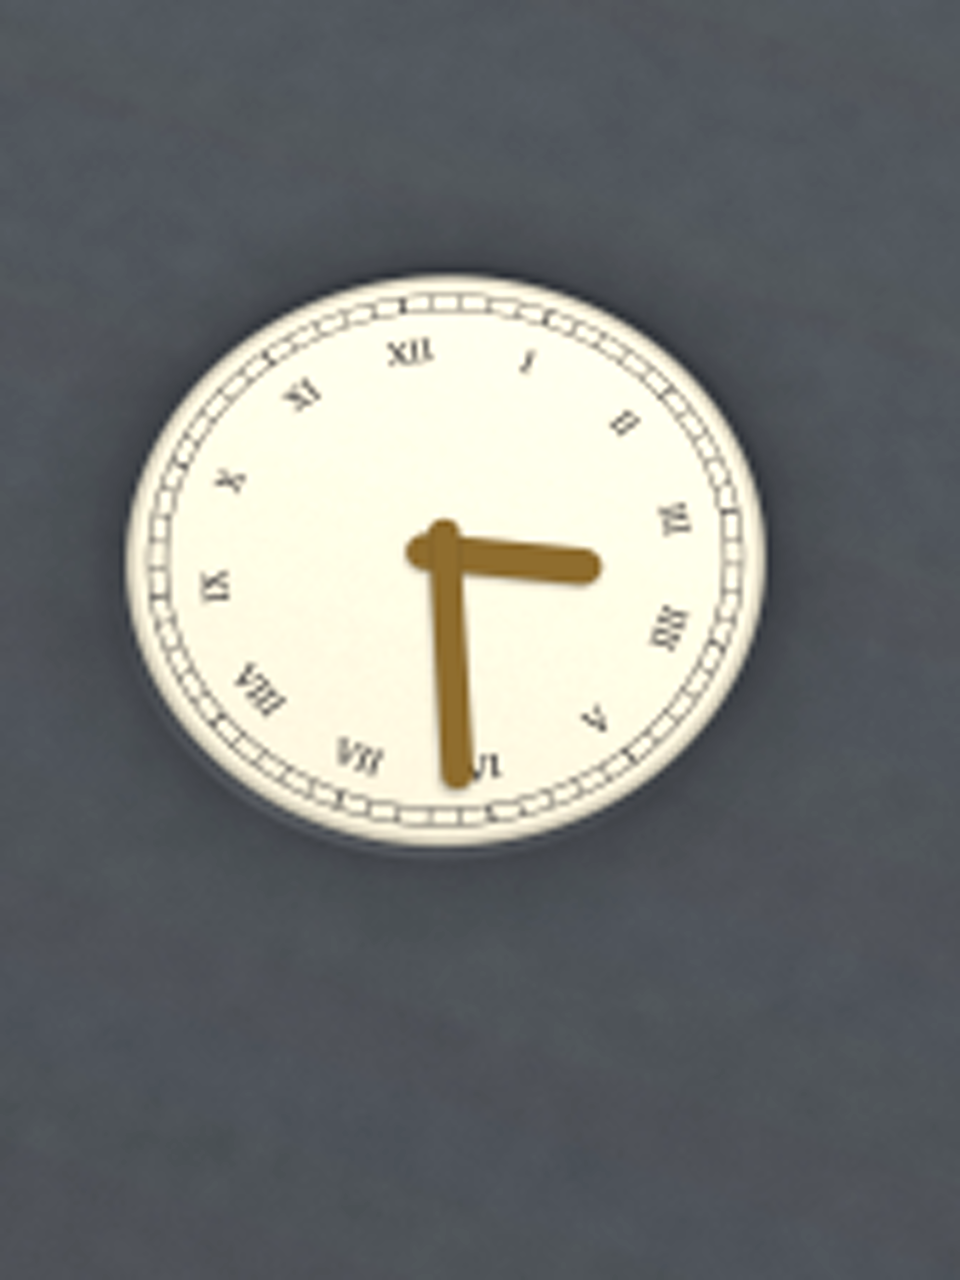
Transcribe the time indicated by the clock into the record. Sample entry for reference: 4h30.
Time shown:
3h31
